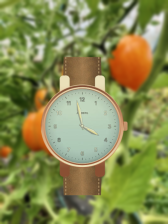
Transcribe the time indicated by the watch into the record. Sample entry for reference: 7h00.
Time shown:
3h58
